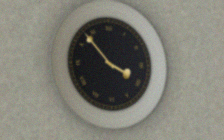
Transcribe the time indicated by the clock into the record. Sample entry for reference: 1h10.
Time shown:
3h53
